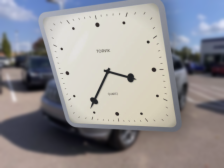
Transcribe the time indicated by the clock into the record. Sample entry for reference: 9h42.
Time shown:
3h36
